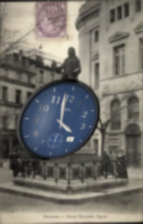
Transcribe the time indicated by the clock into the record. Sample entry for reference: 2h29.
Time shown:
3h58
